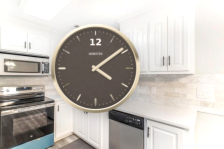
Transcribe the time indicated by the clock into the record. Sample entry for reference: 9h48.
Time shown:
4h09
